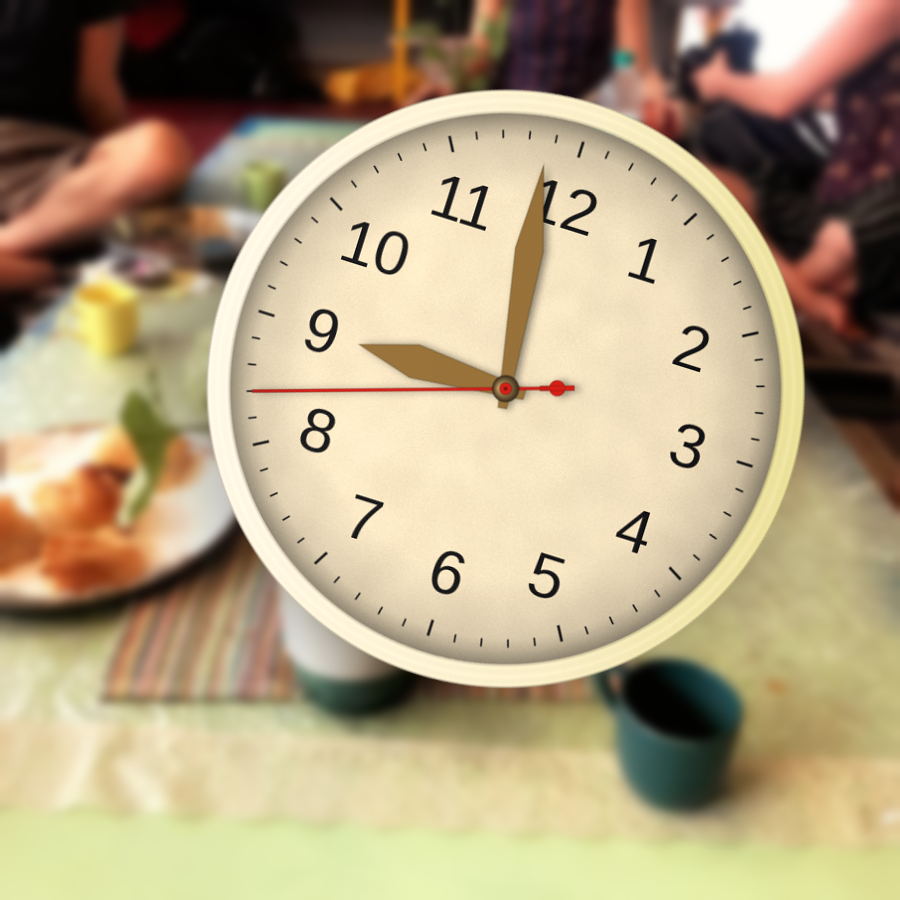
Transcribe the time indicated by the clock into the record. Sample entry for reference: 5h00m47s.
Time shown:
8h58m42s
